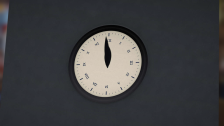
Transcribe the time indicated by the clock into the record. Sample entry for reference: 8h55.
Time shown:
11h59
